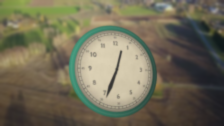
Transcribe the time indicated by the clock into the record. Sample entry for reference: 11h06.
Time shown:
12h34
